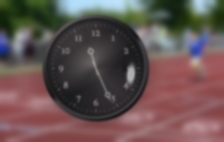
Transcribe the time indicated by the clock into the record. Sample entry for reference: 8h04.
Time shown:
11h26
